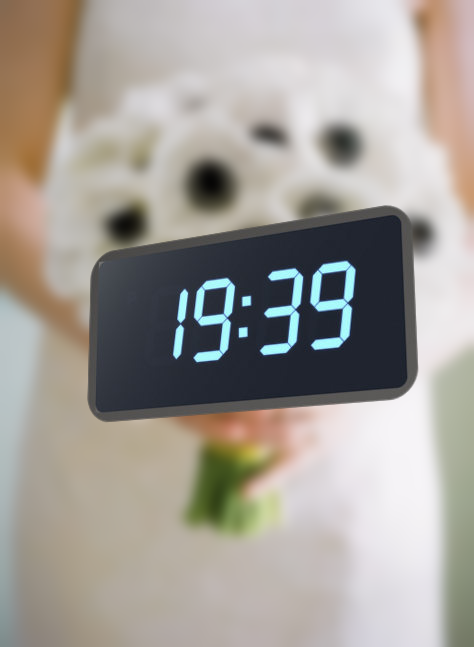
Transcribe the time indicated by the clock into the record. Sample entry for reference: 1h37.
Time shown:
19h39
